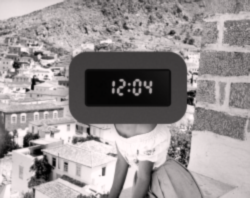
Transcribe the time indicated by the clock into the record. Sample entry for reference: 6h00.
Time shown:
12h04
